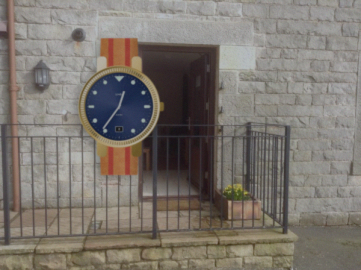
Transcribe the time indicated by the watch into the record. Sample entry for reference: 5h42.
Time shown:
12h36
